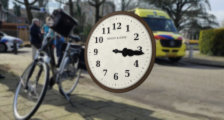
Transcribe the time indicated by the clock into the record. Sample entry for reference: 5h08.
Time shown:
3h16
